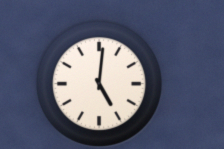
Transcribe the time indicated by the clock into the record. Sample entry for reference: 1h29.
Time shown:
5h01
